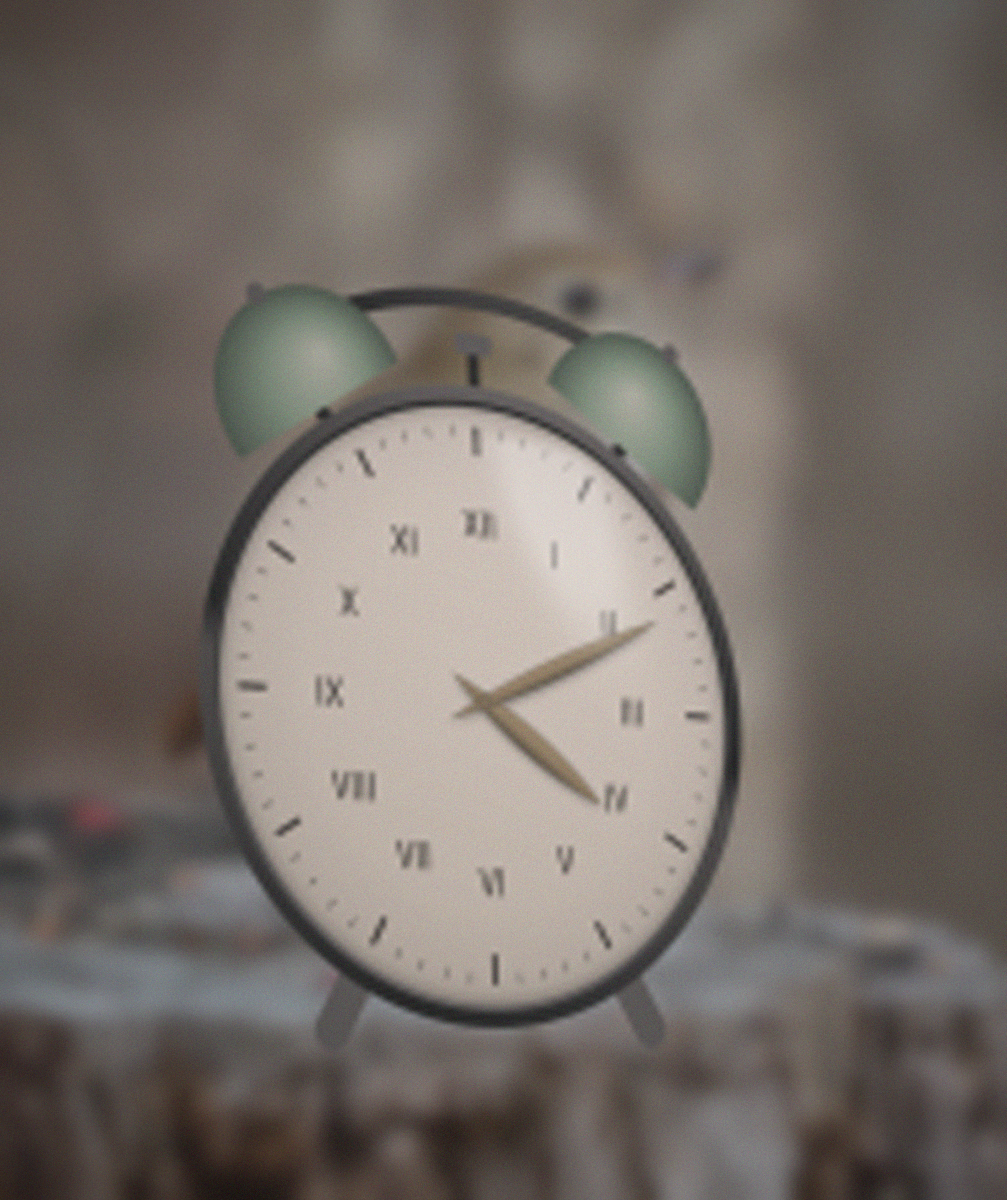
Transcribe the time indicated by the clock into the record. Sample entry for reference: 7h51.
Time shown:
4h11
